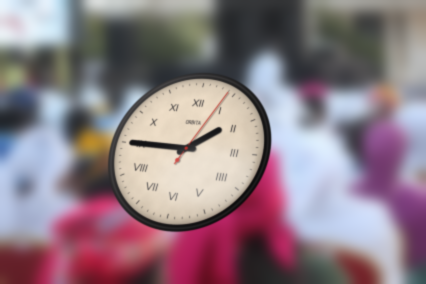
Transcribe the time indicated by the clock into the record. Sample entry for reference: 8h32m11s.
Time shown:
1h45m04s
